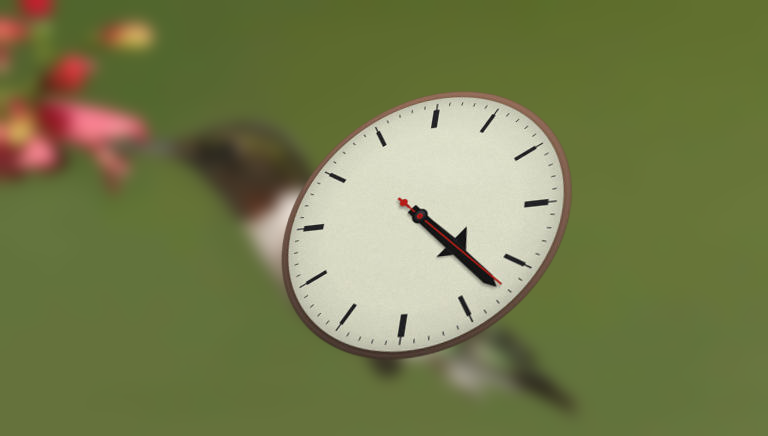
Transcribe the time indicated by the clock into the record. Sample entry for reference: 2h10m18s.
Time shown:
4h22m22s
